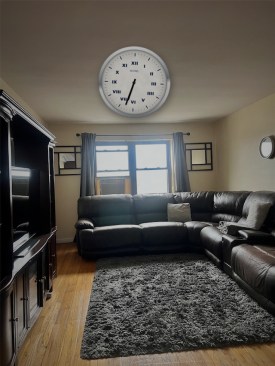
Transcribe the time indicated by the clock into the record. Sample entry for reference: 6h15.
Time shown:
6h33
